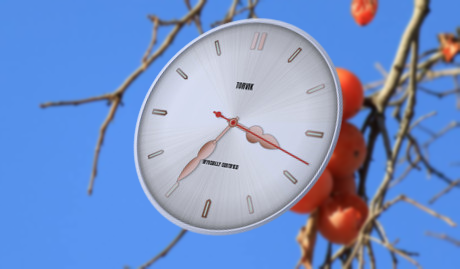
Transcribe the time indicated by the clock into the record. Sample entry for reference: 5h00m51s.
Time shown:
3h35m18s
